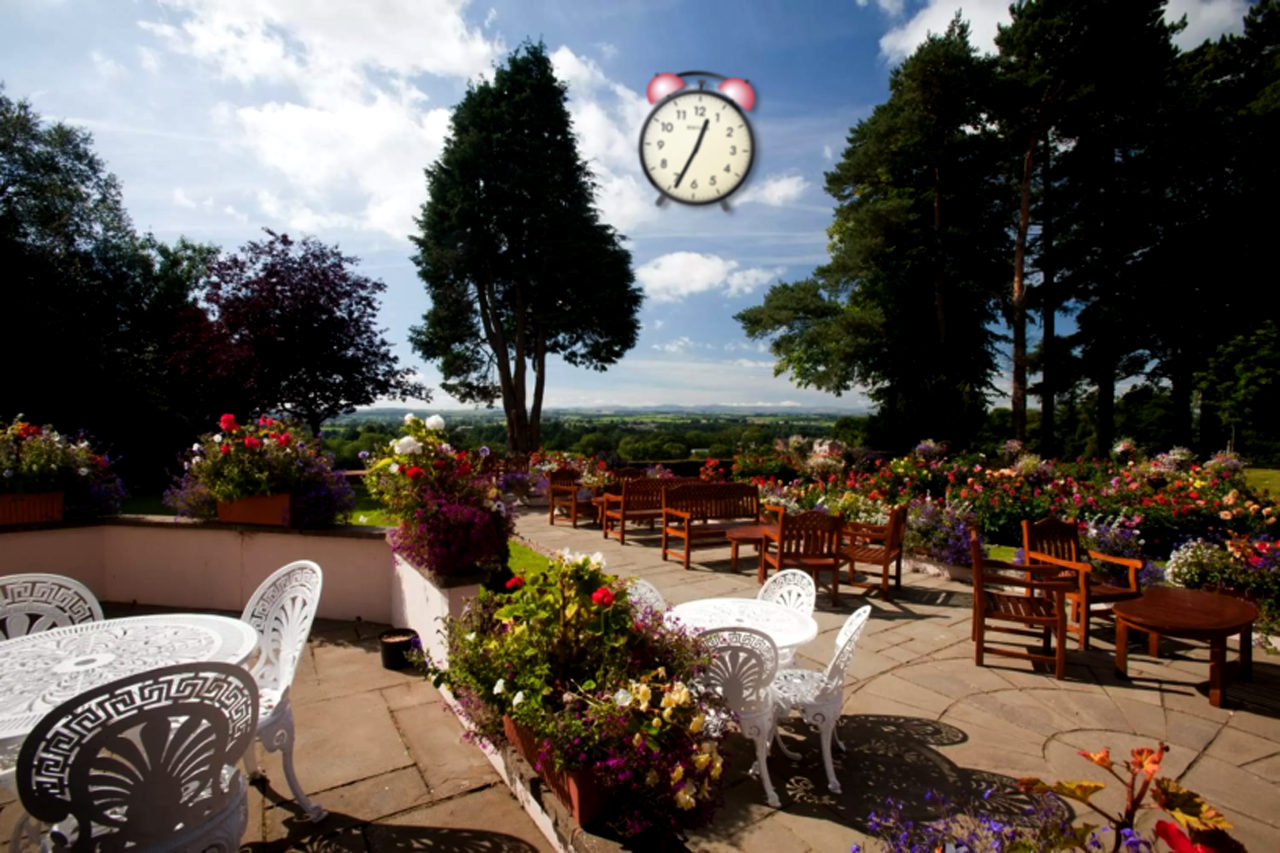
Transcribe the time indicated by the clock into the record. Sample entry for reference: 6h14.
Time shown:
12h34
